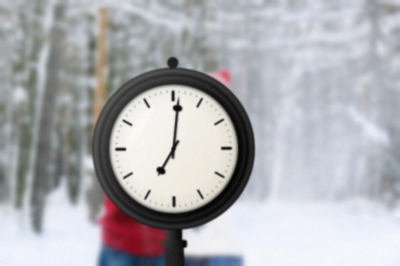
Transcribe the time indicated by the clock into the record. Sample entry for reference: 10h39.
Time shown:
7h01
